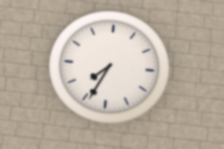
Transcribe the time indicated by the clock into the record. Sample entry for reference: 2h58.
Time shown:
7h34
